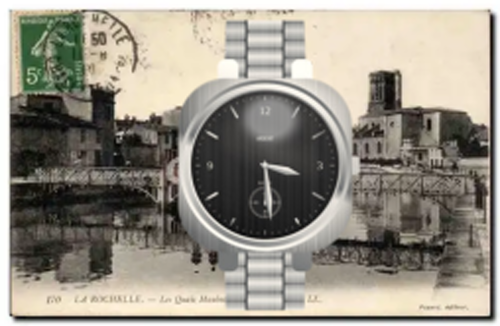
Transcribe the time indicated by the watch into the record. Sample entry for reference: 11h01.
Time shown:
3h29
